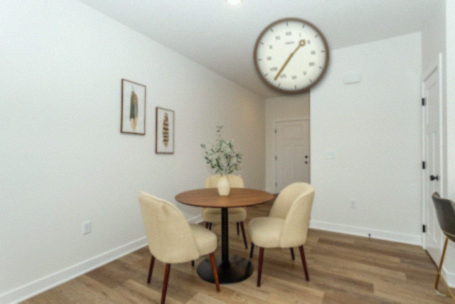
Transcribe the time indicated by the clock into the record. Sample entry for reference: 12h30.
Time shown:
1h37
